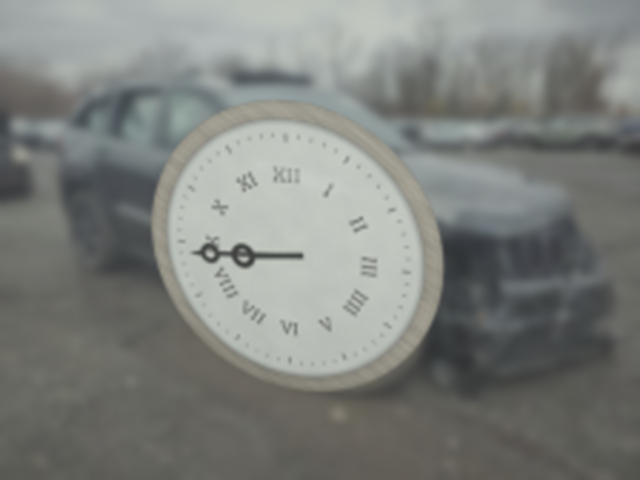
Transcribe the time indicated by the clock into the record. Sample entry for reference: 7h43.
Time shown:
8h44
